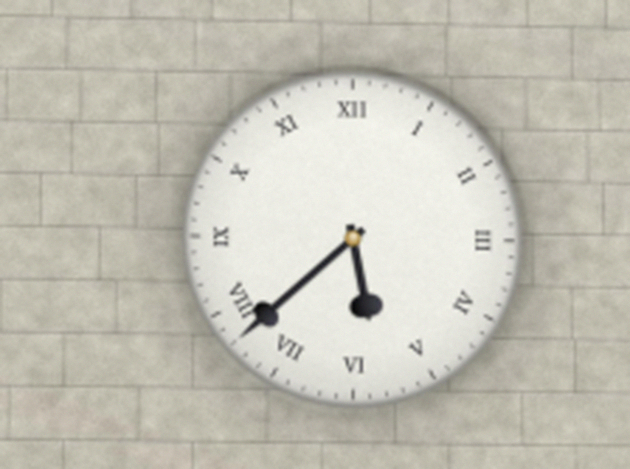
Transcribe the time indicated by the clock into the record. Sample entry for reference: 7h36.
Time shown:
5h38
